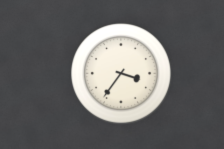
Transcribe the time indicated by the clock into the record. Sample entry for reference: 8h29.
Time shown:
3h36
